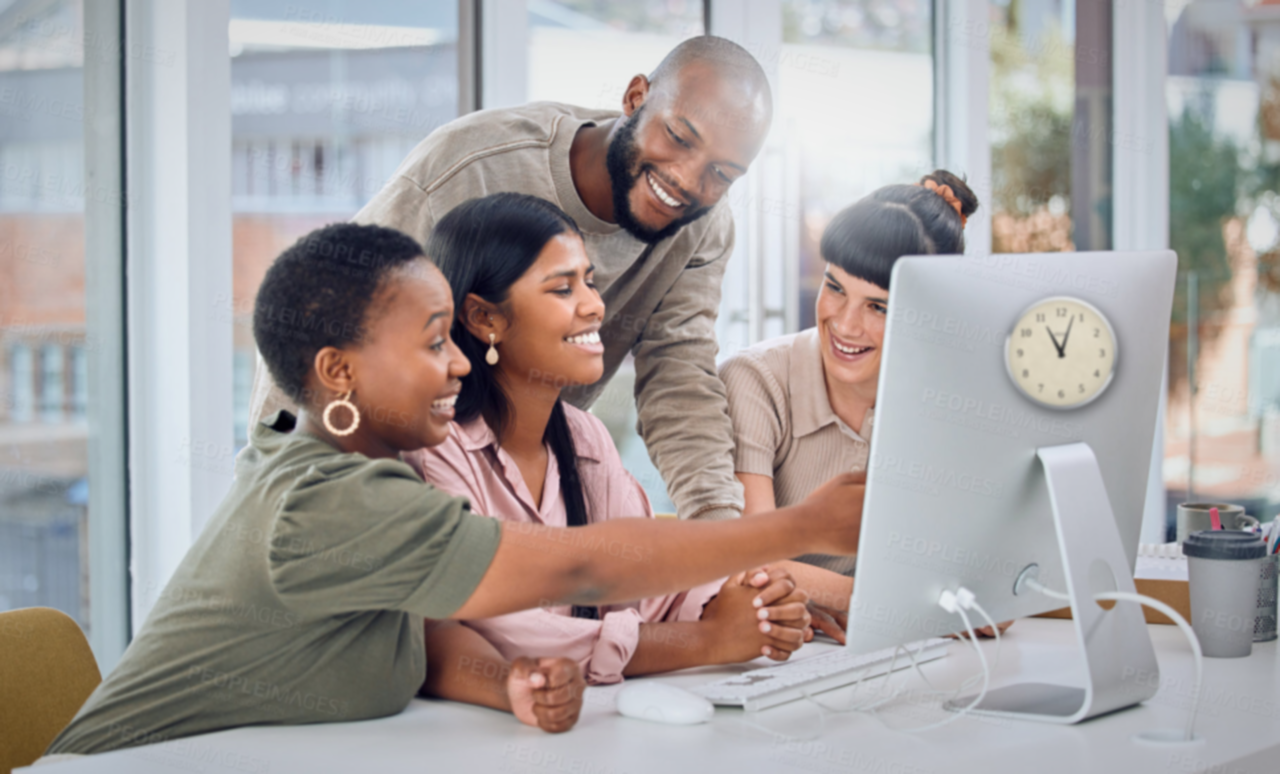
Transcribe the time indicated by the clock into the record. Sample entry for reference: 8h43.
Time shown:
11h03
